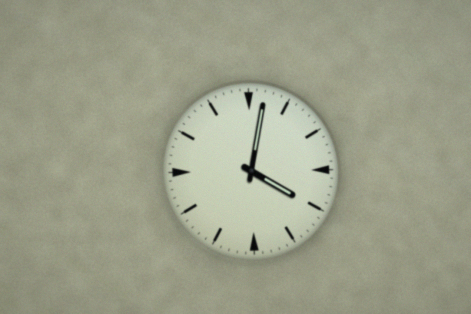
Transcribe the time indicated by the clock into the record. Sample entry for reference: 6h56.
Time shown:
4h02
